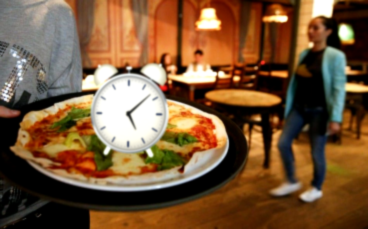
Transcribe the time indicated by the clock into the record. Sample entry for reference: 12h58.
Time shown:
5h08
